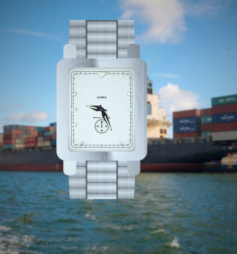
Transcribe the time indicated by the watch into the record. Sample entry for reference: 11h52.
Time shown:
9h26
